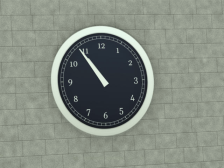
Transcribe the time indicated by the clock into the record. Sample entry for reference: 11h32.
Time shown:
10h54
